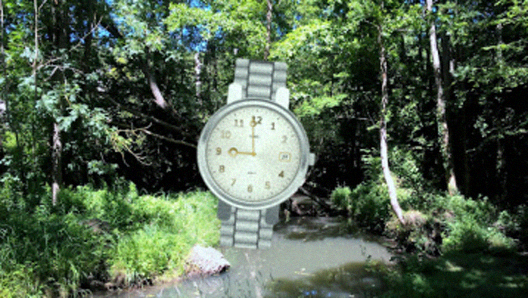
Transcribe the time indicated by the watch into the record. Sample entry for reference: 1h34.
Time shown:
8h59
